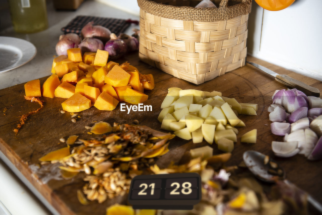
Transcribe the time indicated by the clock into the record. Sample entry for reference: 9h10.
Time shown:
21h28
